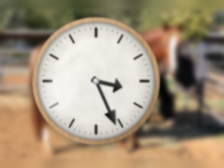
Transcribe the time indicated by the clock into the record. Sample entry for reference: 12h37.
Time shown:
3h26
